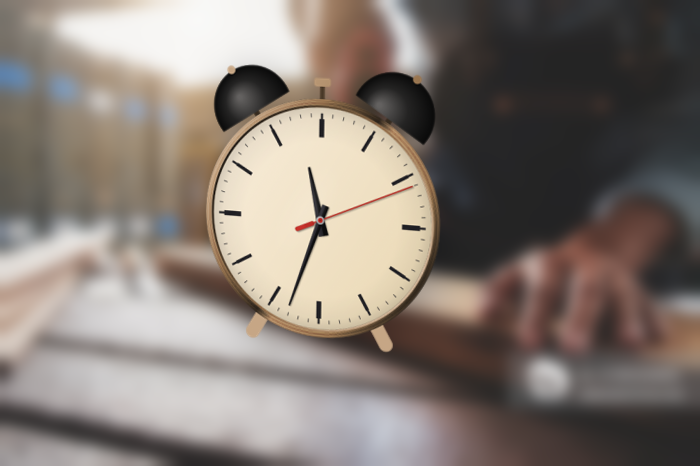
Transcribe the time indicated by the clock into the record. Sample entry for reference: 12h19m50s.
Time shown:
11h33m11s
